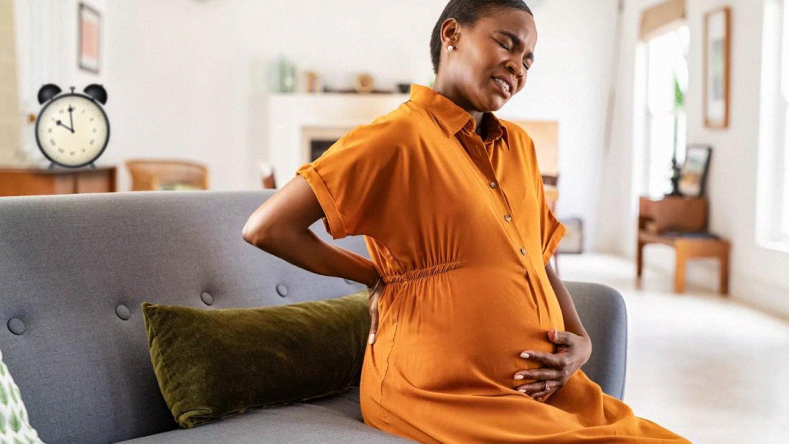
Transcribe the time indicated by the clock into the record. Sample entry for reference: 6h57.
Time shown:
9h59
